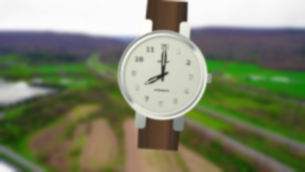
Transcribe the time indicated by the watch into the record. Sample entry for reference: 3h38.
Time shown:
8h00
